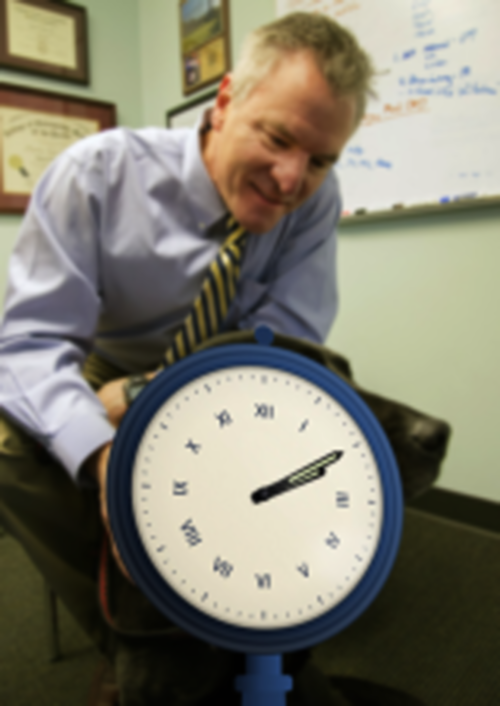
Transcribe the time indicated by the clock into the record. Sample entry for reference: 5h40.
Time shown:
2h10
